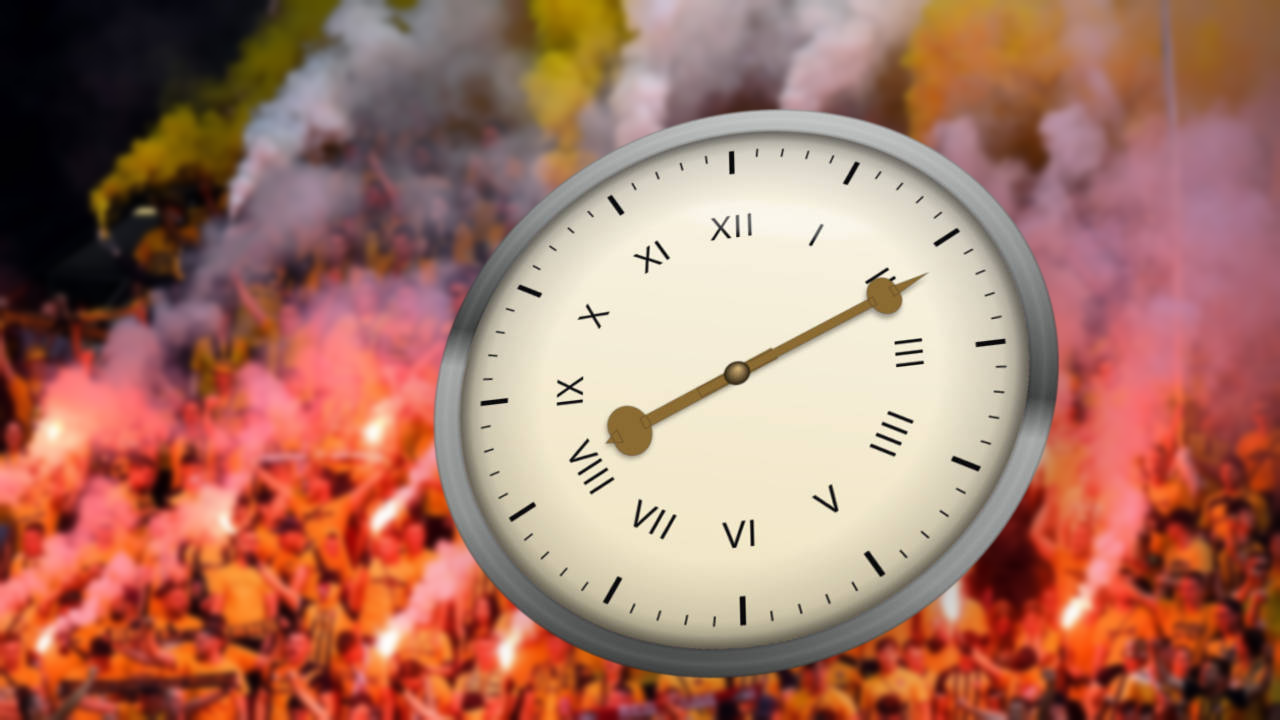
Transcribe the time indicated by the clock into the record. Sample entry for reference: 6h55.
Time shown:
8h11
